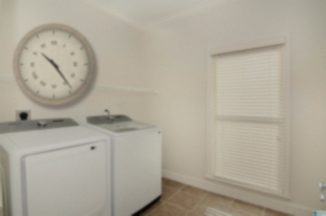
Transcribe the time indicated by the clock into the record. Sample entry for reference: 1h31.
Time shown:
10h24
